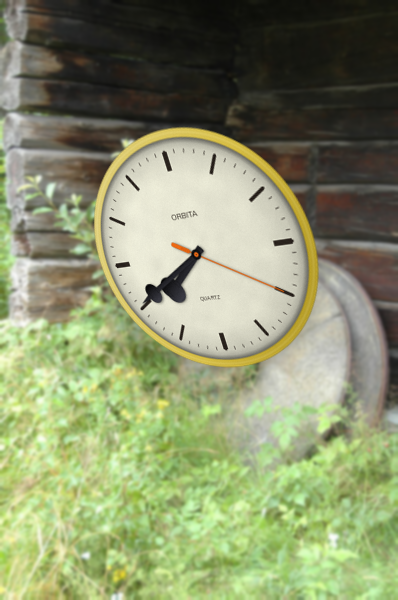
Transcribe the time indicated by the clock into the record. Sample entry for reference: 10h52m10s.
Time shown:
7h40m20s
